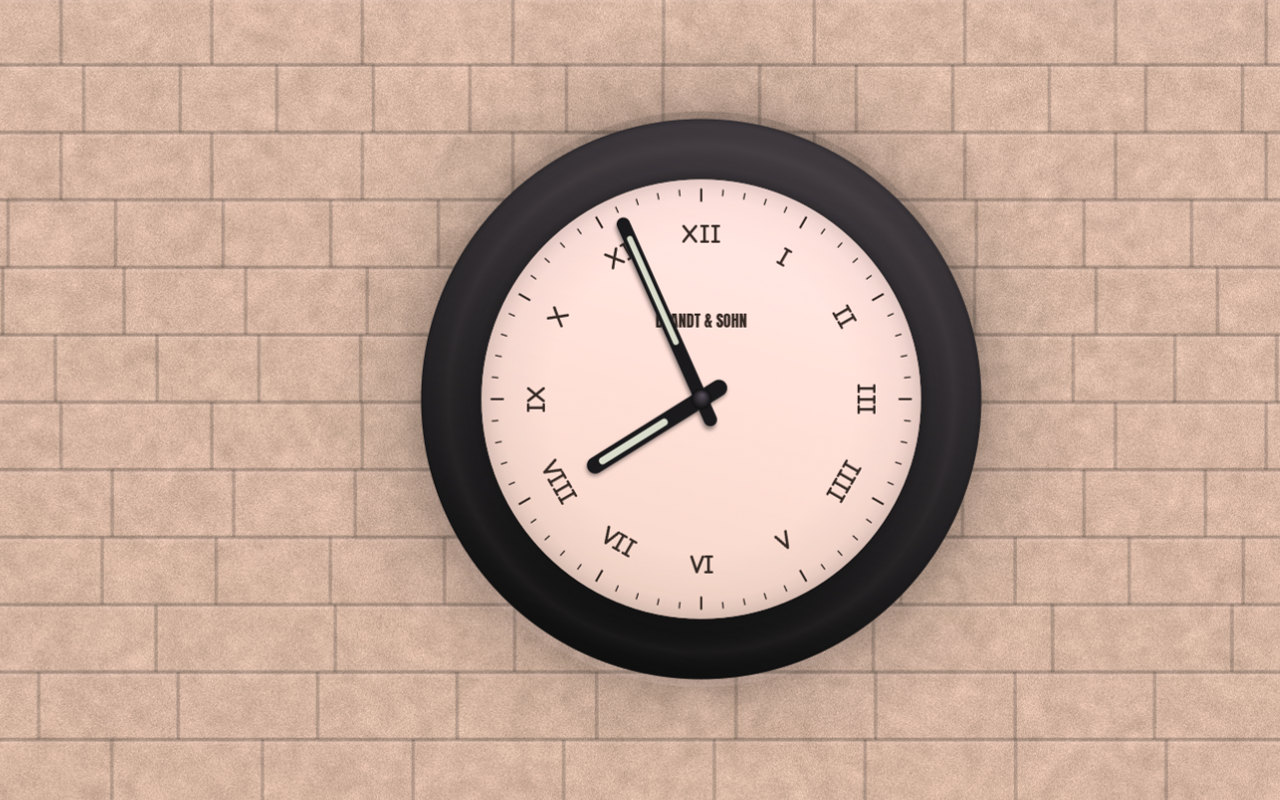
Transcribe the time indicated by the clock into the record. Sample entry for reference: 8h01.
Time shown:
7h56
